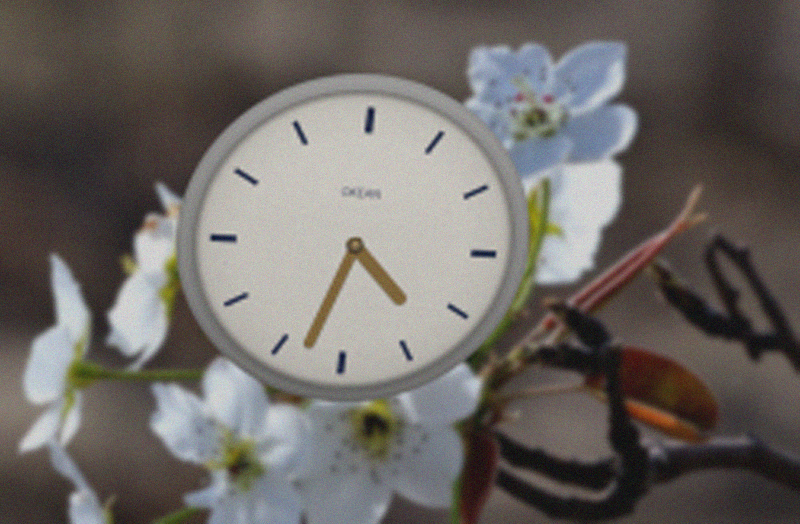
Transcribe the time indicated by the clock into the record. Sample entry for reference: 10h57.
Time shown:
4h33
